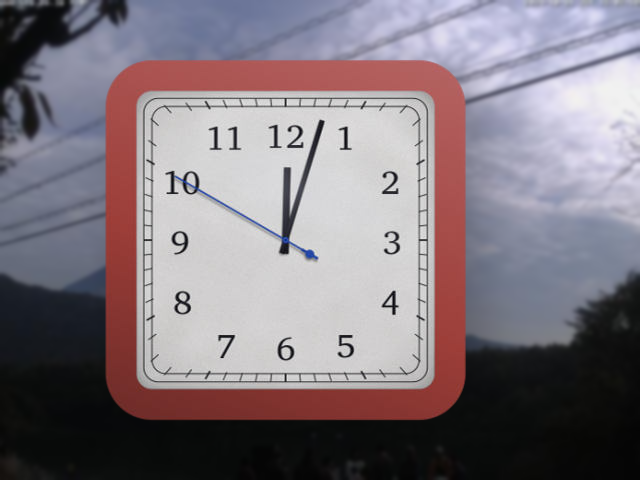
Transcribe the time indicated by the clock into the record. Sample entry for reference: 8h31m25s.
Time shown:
12h02m50s
